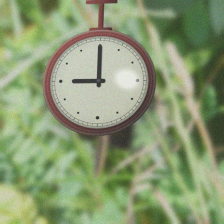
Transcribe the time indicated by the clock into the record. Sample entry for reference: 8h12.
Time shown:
9h00
